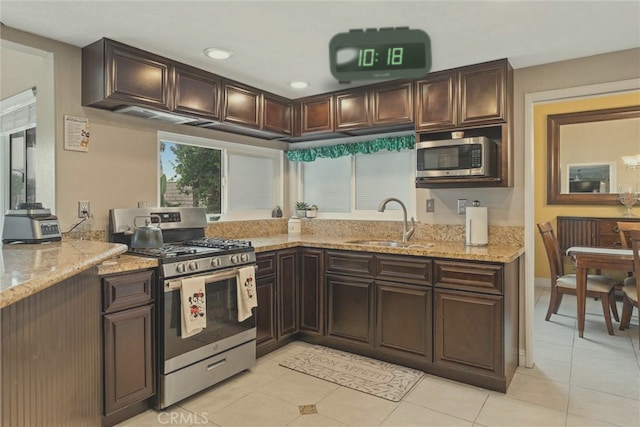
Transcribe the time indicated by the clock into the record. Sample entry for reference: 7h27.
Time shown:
10h18
